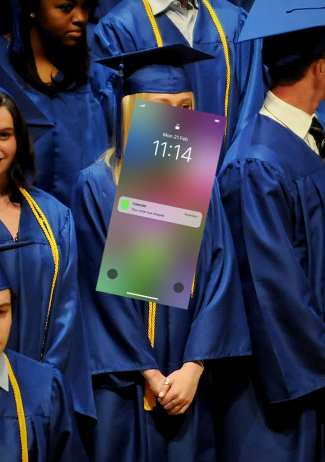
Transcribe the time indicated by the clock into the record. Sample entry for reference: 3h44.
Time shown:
11h14
